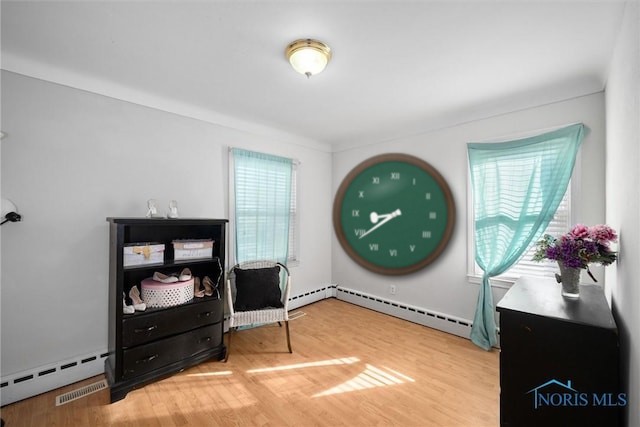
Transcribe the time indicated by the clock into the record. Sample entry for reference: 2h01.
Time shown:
8h39
